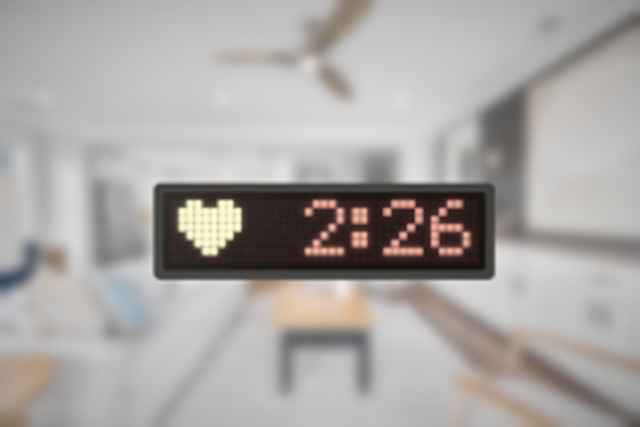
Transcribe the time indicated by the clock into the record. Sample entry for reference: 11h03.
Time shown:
2h26
